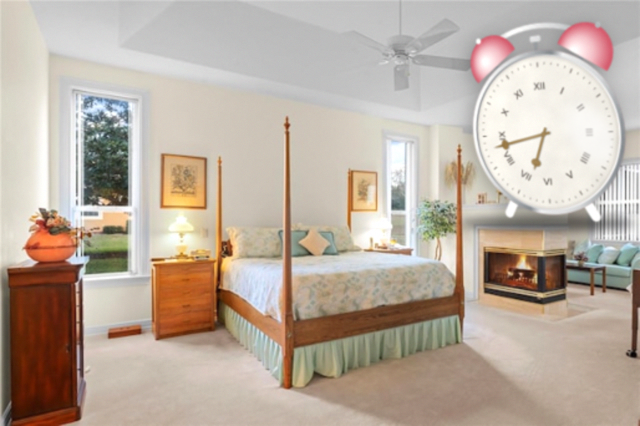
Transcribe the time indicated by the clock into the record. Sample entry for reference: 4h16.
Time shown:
6h43
